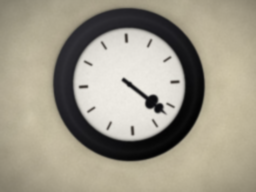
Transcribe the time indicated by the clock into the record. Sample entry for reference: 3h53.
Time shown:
4h22
